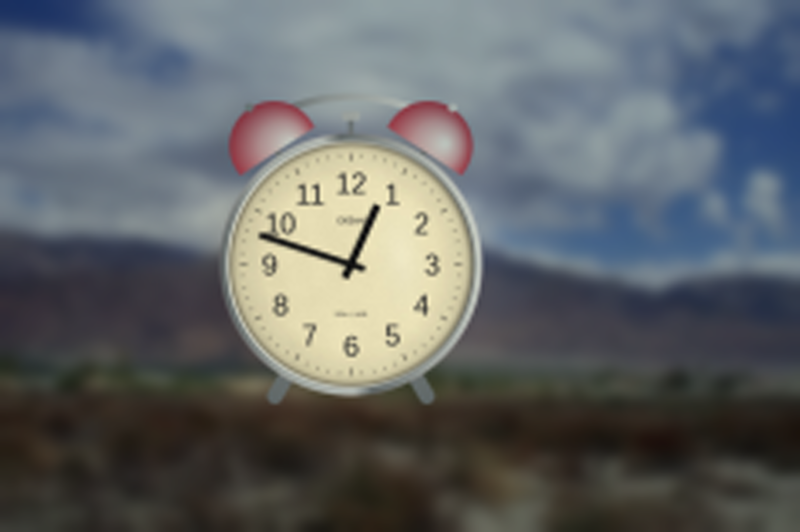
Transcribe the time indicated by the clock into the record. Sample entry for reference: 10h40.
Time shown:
12h48
